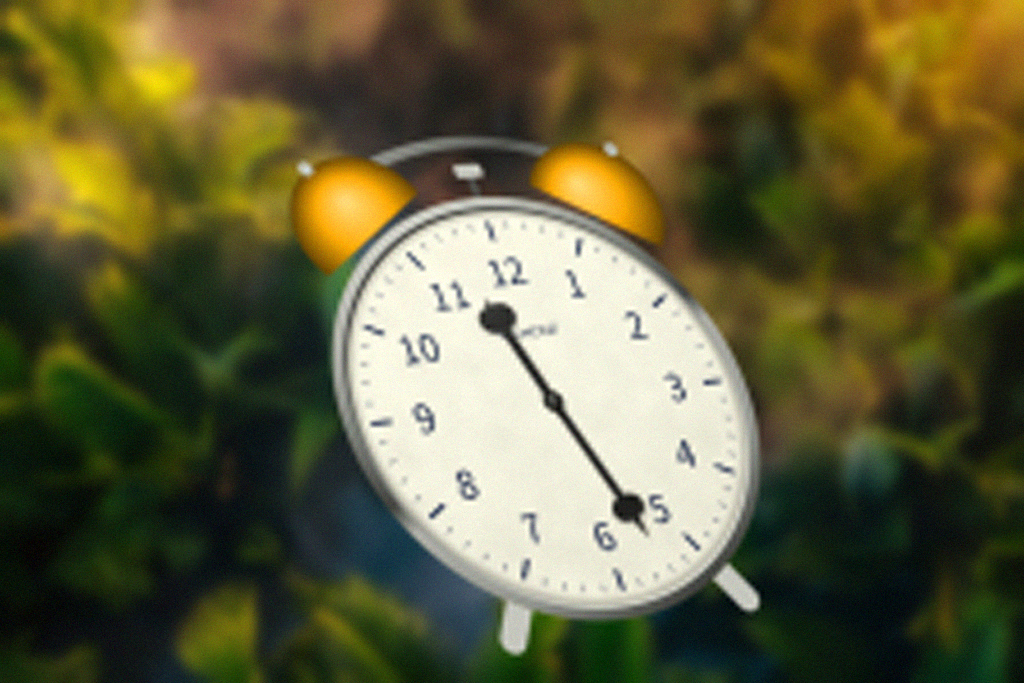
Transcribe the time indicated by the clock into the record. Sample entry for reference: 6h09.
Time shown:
11h27
